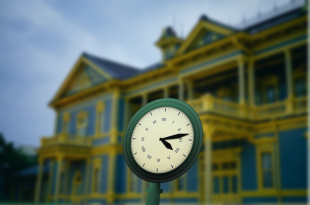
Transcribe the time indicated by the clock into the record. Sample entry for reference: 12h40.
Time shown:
4h13
